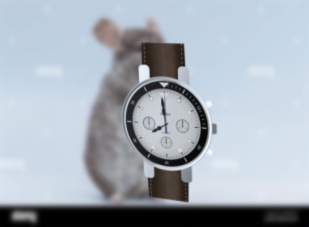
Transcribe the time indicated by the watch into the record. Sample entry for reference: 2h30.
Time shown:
7h59
